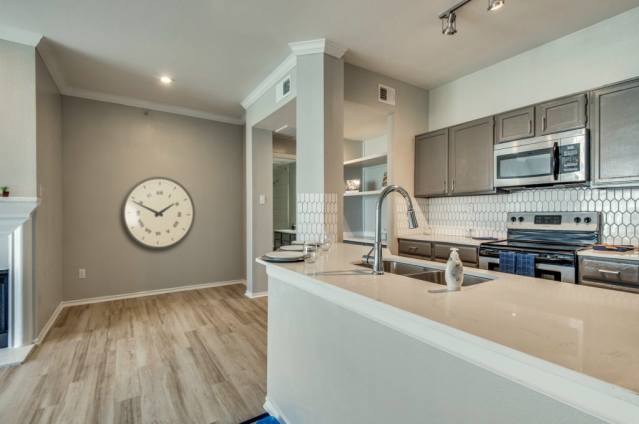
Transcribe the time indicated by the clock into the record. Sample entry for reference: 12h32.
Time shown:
1h49
